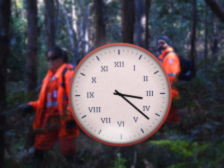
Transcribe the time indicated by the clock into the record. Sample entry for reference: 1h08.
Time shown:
3h22
